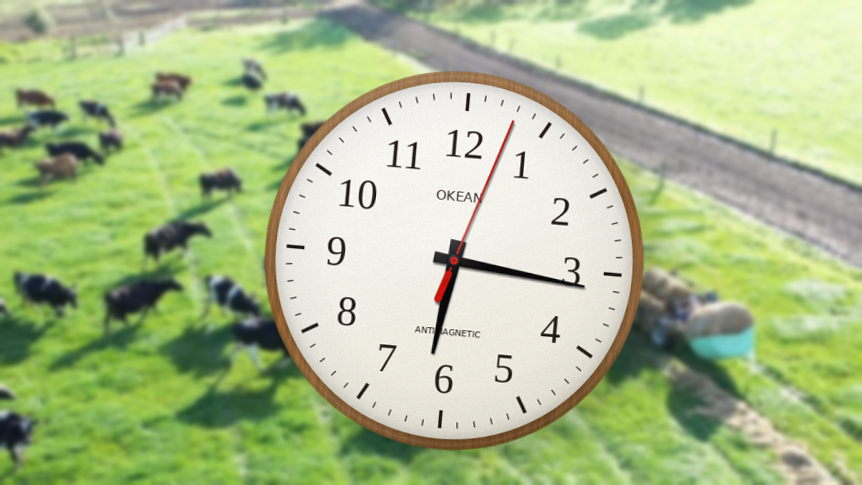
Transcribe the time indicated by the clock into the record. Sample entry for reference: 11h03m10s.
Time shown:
6h16m03s
